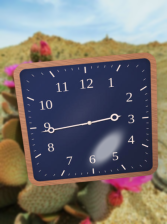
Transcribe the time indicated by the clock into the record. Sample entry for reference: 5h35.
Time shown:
2h44
